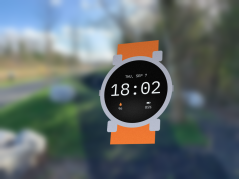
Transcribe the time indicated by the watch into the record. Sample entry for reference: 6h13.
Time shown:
18h02
